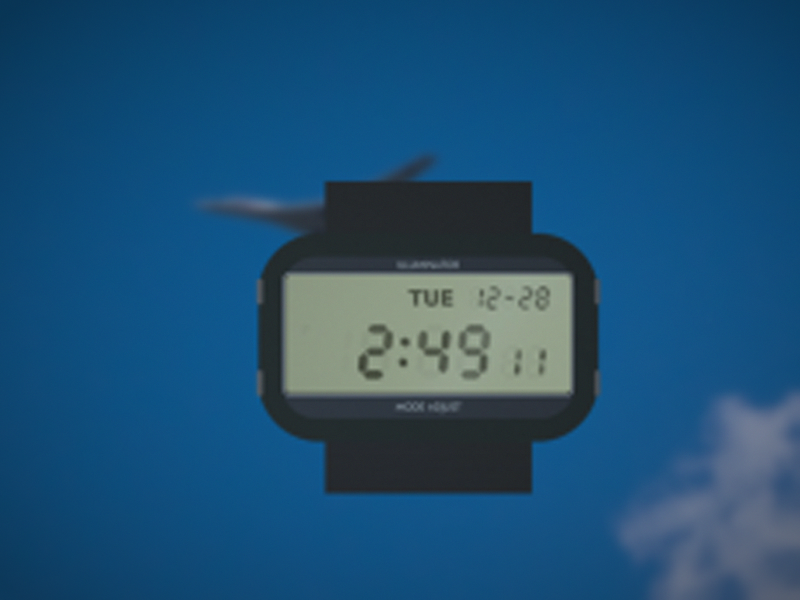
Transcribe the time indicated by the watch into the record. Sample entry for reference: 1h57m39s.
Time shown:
2h49m11s
